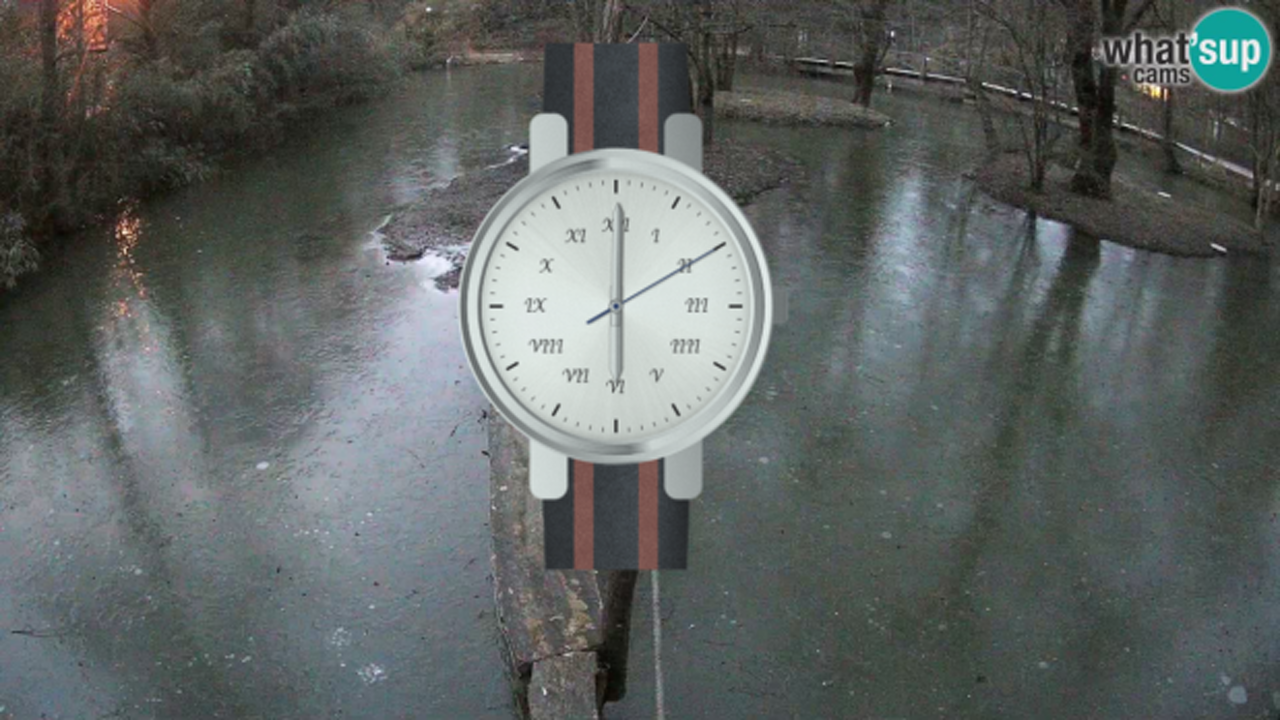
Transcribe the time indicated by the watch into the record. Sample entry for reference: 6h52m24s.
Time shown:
6h00m10s
